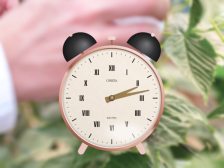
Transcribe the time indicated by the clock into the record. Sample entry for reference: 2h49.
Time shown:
2h13
